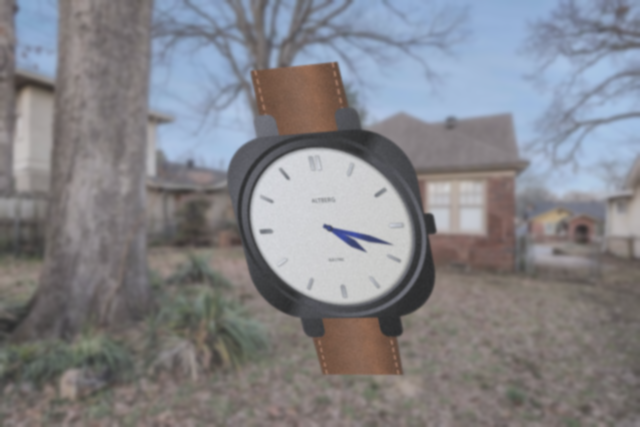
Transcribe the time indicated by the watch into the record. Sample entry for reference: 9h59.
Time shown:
4h18
